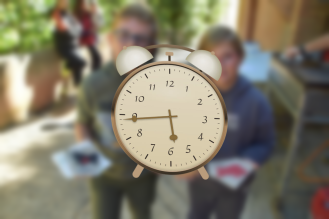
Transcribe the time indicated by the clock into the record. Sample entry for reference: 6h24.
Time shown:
5h44
